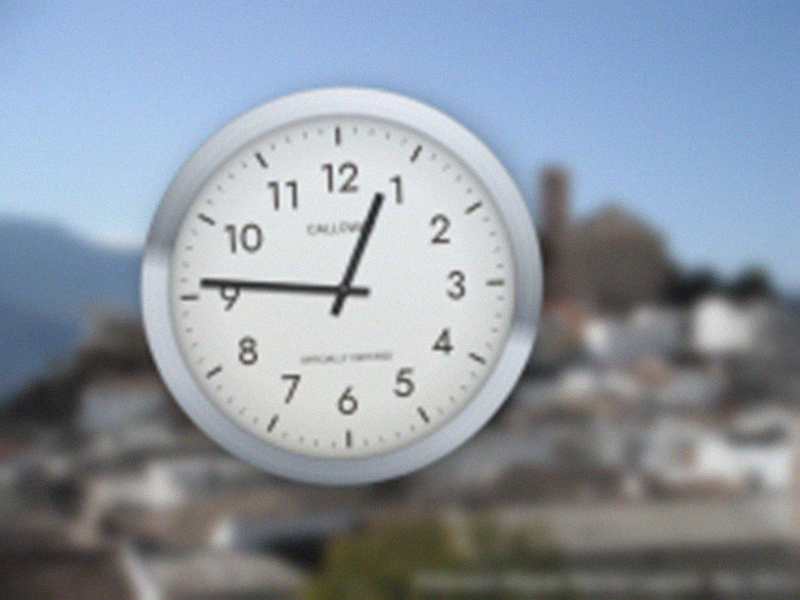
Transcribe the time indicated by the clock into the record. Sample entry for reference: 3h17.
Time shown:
12h46
